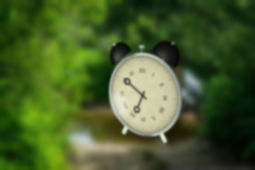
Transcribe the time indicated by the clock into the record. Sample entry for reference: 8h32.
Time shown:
6h51
